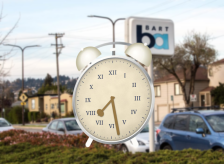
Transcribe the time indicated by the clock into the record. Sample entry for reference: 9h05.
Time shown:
7h28
